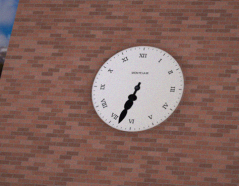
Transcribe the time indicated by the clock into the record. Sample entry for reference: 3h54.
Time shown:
6h33
